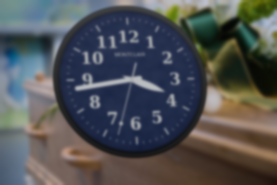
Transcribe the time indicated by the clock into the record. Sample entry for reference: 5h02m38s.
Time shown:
3h43m33s
